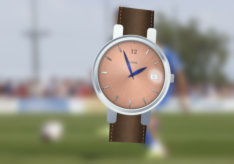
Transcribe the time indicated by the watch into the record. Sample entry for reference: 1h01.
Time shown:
1h56
